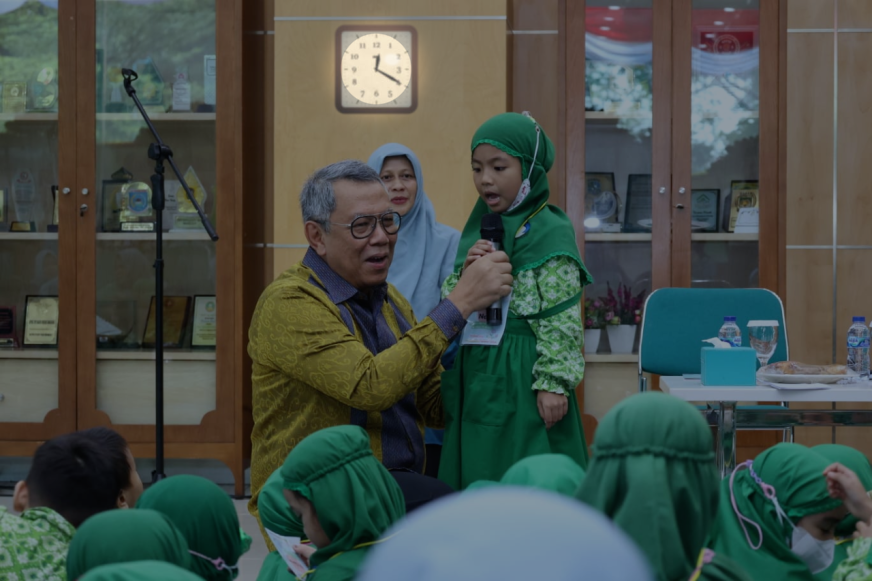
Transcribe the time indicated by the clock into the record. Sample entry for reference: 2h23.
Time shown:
12h20
